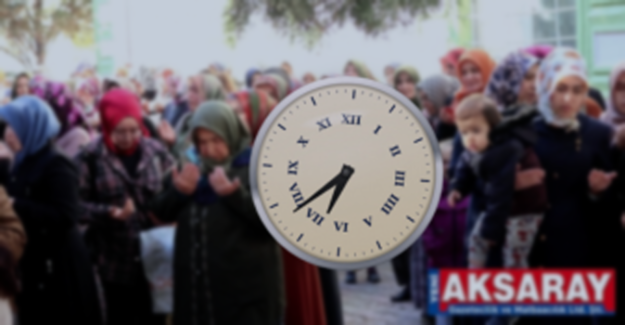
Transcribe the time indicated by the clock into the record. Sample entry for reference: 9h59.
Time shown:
6h38
